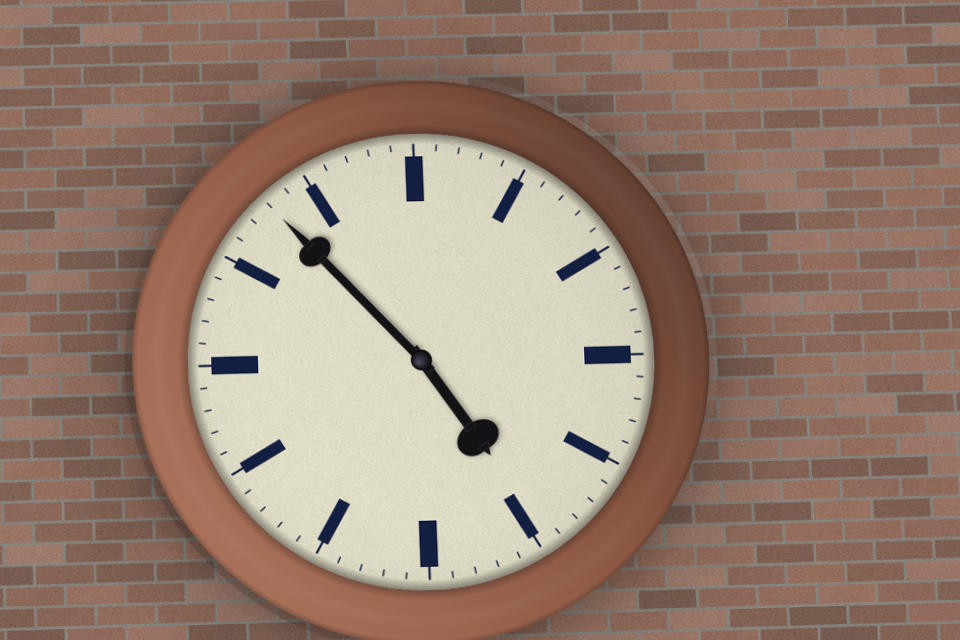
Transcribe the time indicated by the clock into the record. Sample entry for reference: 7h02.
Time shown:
4h53
